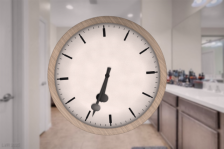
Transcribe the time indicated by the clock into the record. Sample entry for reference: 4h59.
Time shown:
6h34
